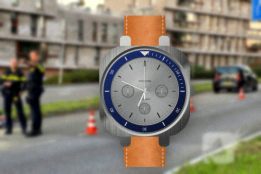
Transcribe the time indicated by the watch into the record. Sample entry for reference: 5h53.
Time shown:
6h49
